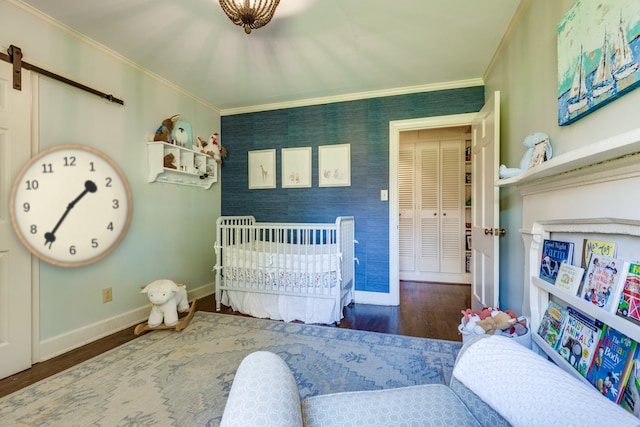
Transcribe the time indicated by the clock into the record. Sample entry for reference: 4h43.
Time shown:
1h36
